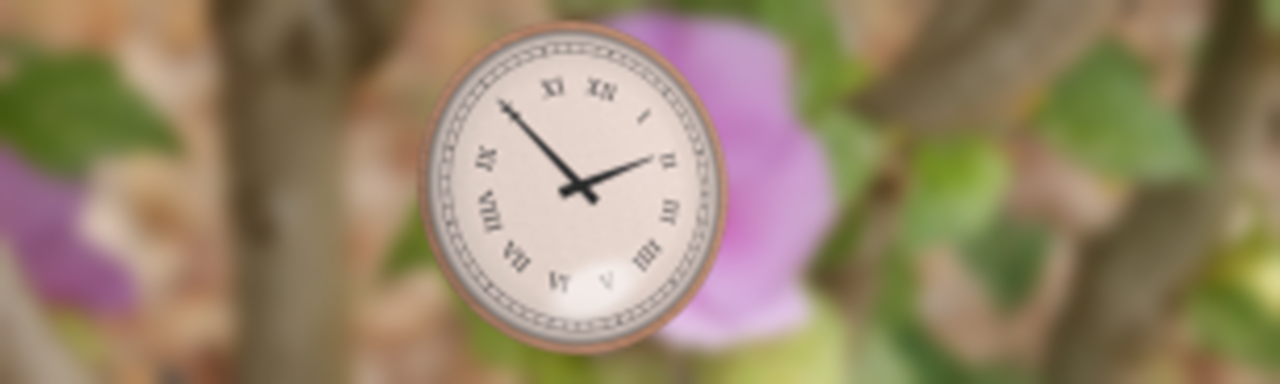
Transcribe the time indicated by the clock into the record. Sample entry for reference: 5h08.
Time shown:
1h50
